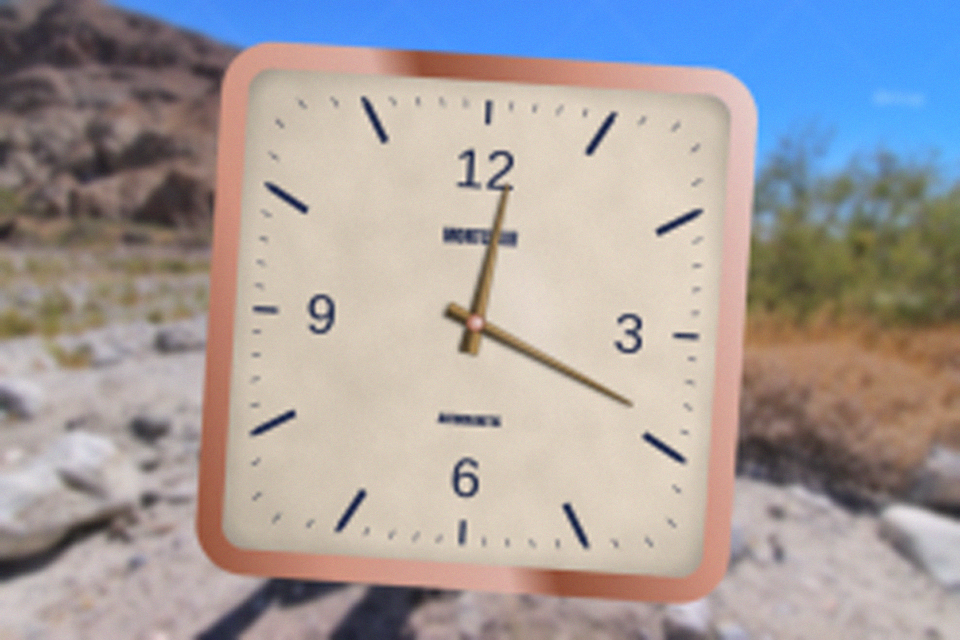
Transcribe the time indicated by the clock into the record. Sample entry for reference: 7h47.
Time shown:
12h19
